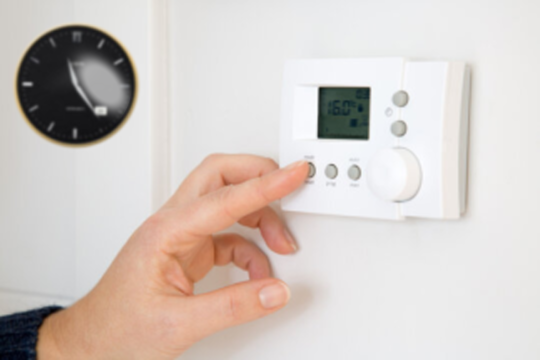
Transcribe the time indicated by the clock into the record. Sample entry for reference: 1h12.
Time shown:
11h24
